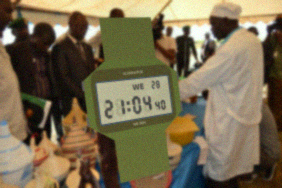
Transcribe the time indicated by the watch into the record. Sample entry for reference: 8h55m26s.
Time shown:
21h04m40s
